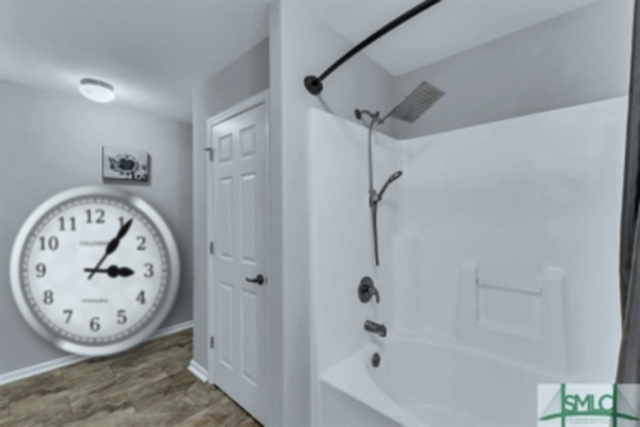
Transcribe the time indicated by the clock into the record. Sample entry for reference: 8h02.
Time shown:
3h06
